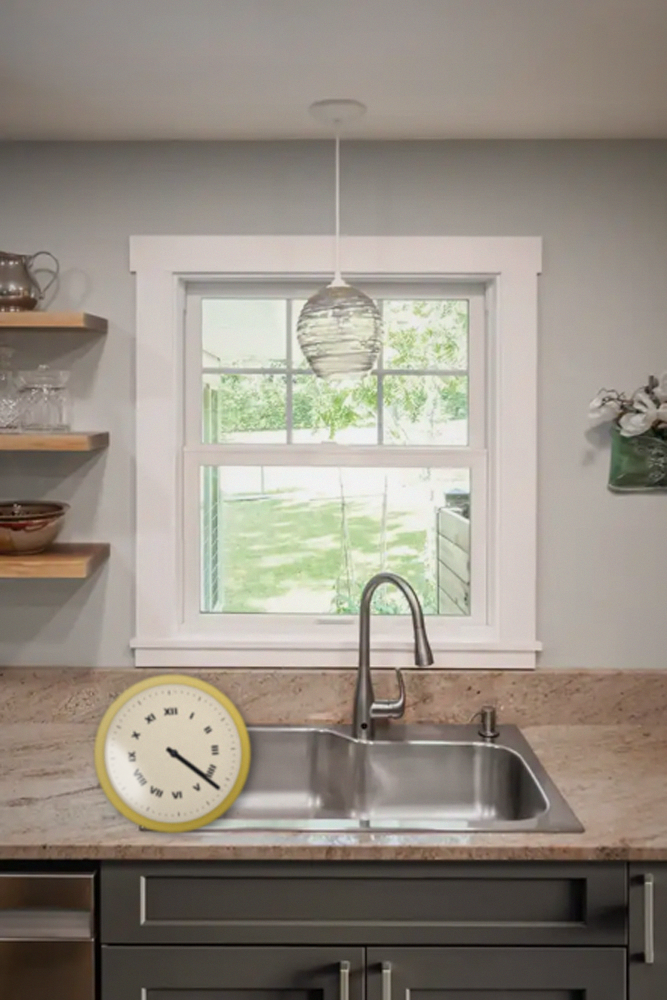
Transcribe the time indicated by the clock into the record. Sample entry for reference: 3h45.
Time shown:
4h22
